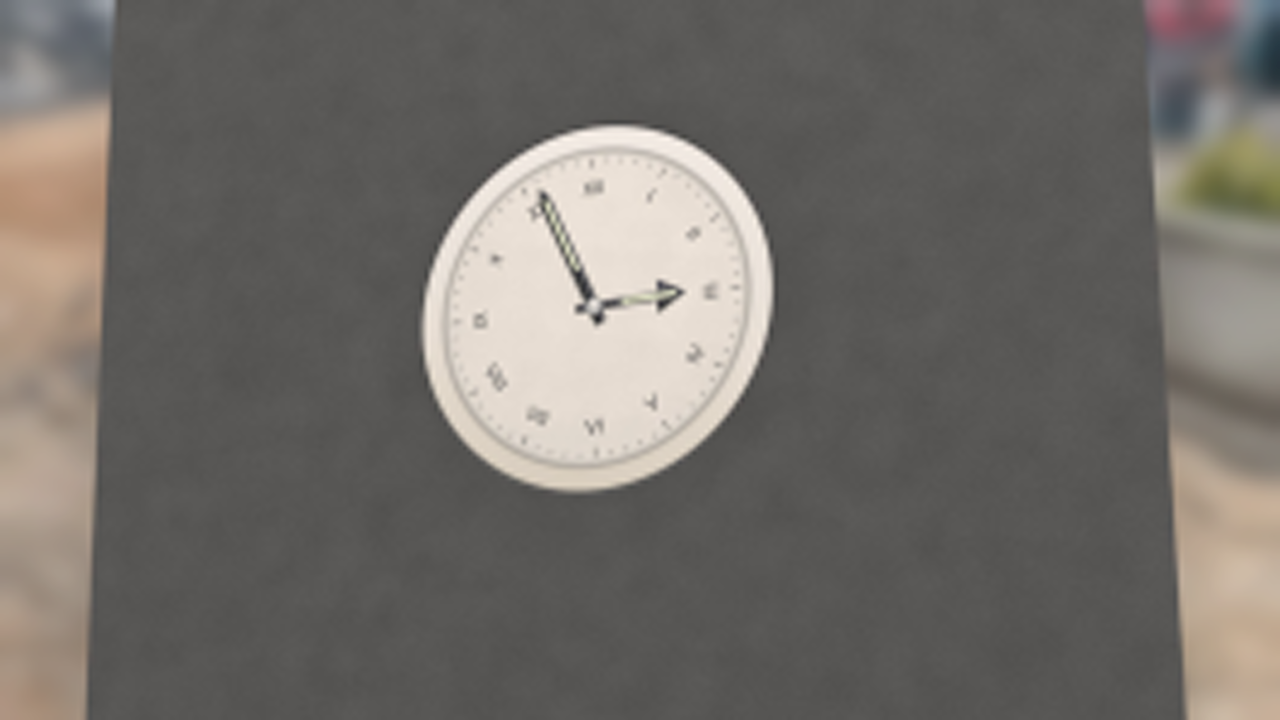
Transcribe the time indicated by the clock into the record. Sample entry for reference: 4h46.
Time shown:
2h56
